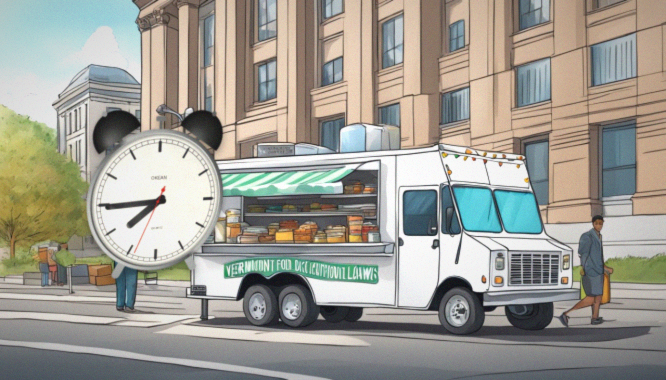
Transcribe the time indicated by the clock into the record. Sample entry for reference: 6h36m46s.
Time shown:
7h44m34s
